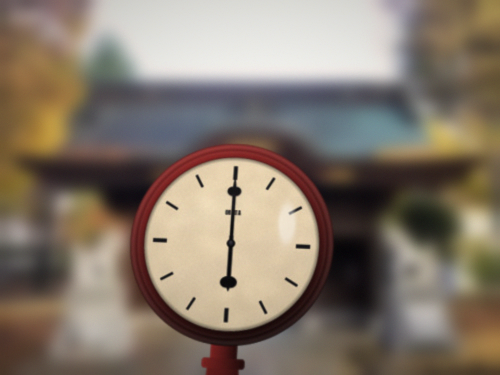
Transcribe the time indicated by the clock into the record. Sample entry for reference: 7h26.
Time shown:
6h00
